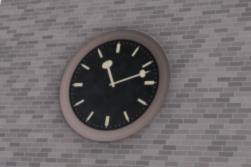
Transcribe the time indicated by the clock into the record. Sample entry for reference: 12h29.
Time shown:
11h12
